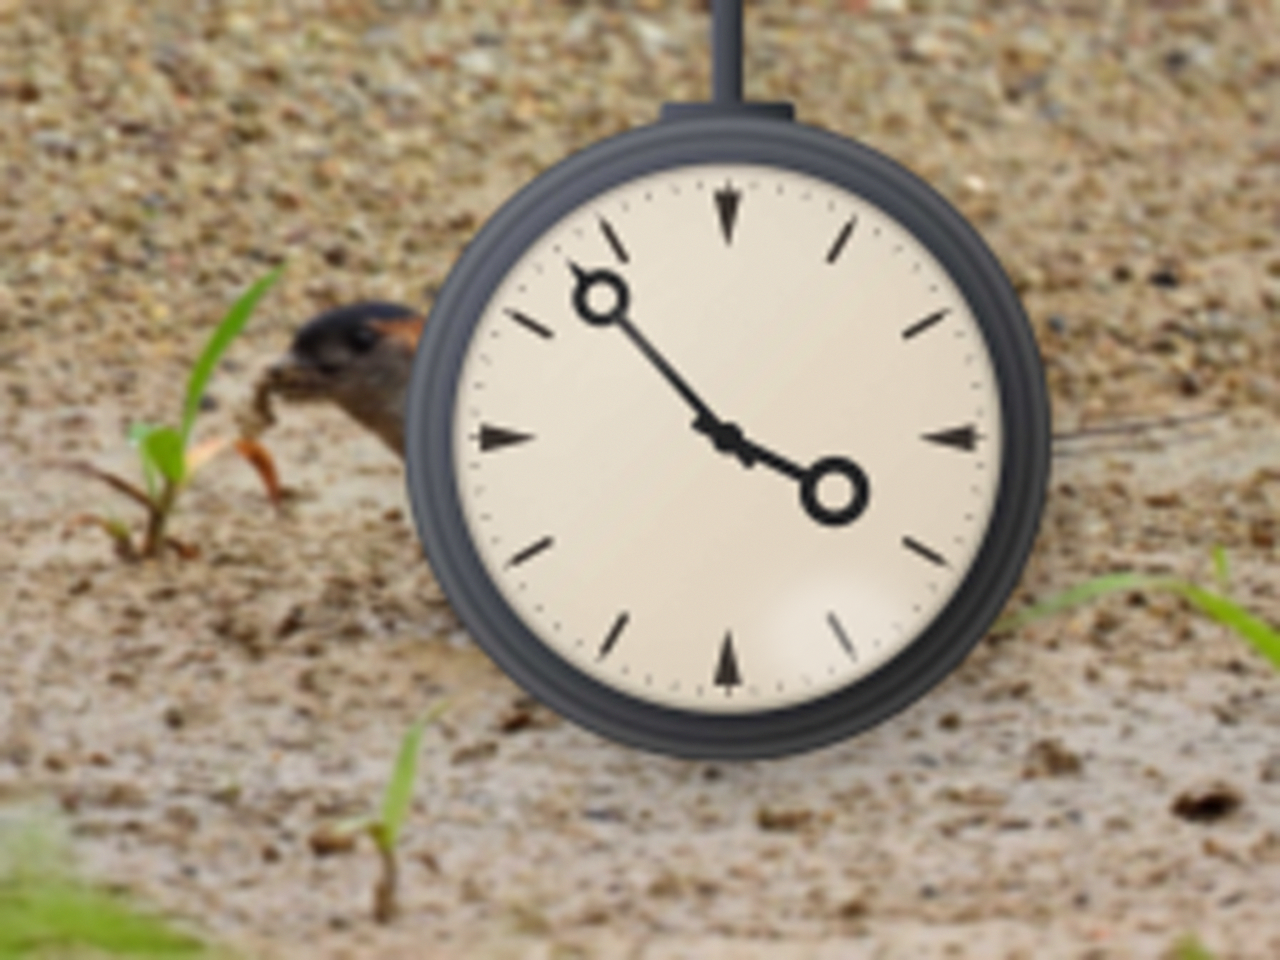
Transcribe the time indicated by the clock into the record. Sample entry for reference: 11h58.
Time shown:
3h53
